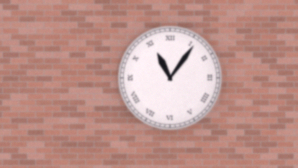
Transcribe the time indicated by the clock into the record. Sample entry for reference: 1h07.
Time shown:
11h06
